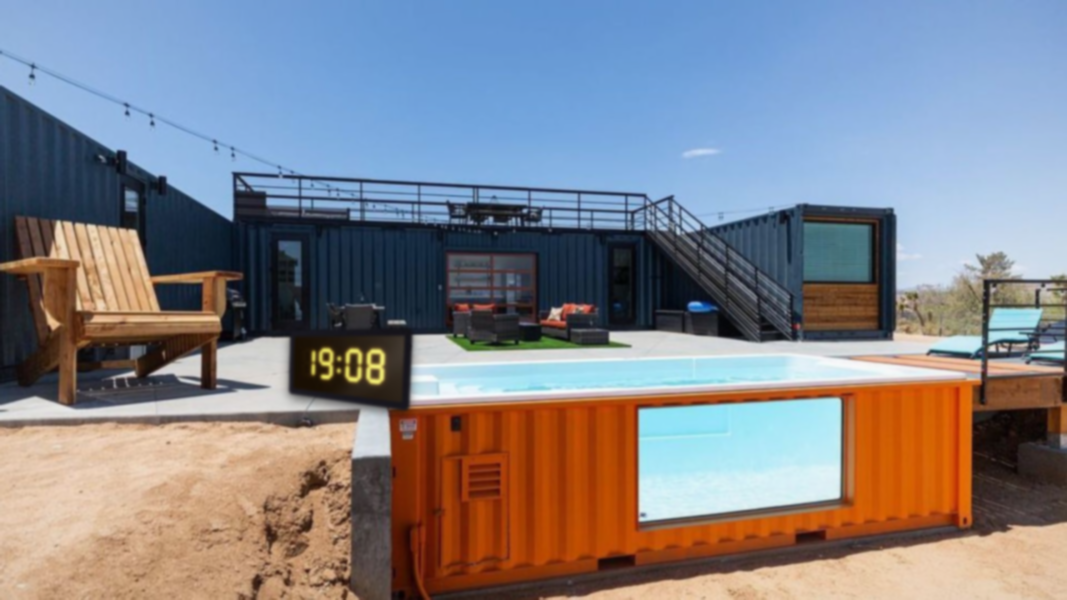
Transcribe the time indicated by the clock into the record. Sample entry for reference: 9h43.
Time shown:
19h08
